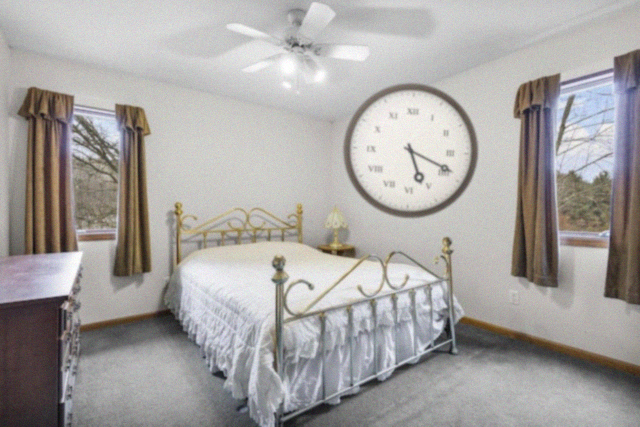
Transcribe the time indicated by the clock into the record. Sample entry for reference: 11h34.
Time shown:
5h19
